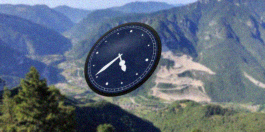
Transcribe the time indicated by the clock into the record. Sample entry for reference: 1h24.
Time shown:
4h36
